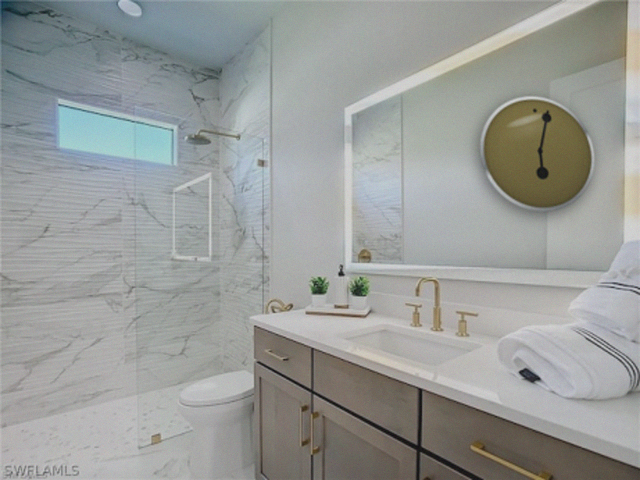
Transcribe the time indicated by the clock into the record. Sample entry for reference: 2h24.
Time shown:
6h03
